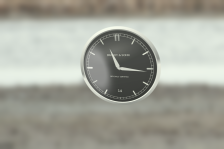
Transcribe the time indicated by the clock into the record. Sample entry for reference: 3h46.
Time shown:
11h16
